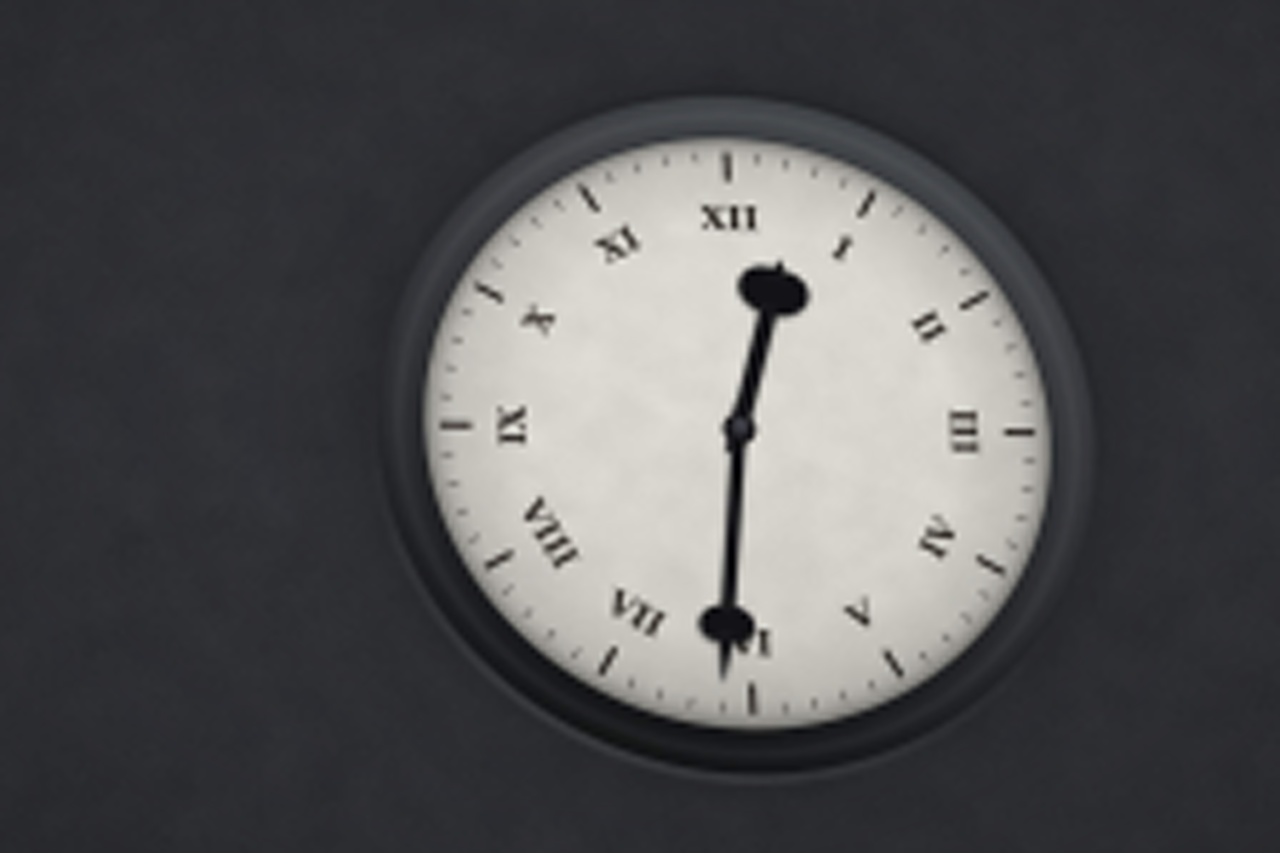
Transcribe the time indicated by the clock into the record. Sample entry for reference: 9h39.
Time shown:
12h31
